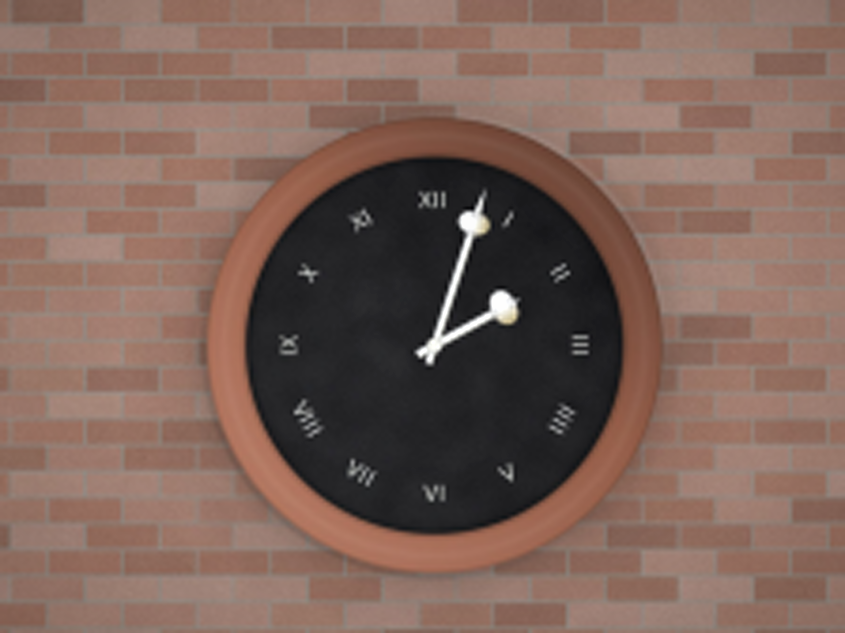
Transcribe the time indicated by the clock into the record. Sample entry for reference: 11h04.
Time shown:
2h03
